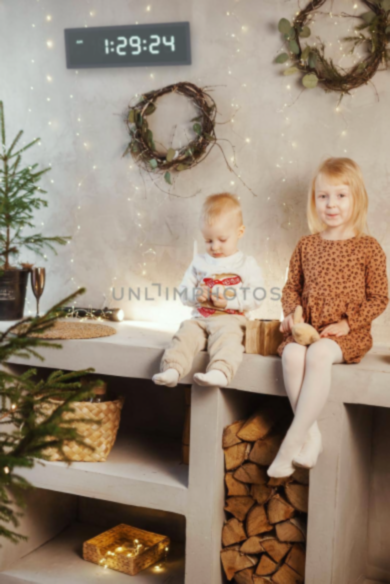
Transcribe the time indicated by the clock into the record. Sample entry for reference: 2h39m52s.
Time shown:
1h29m24s
